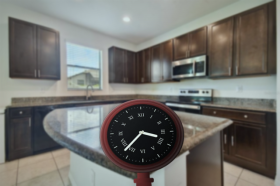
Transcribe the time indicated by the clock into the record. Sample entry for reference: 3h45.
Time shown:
3h37
